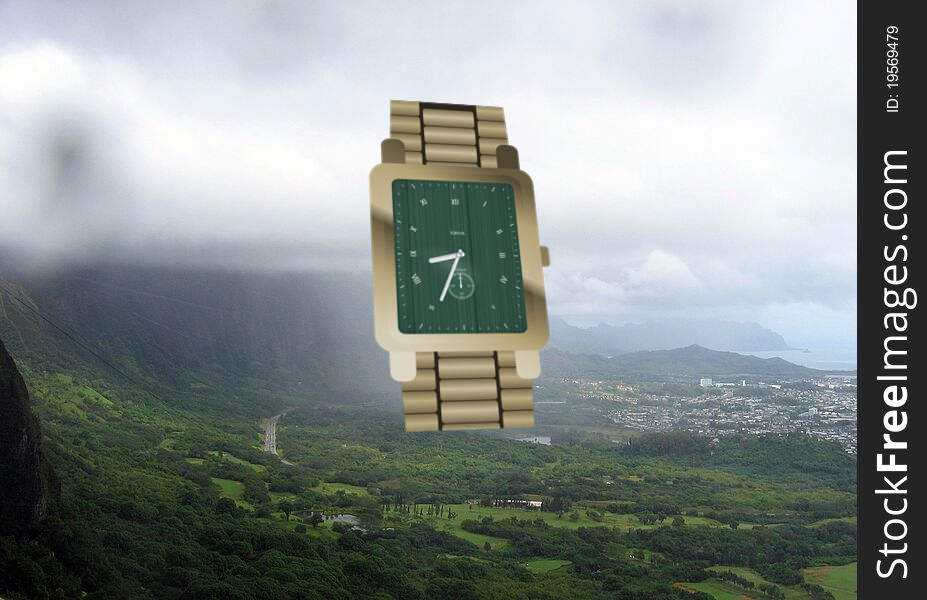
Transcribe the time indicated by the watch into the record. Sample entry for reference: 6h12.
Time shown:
8h34
